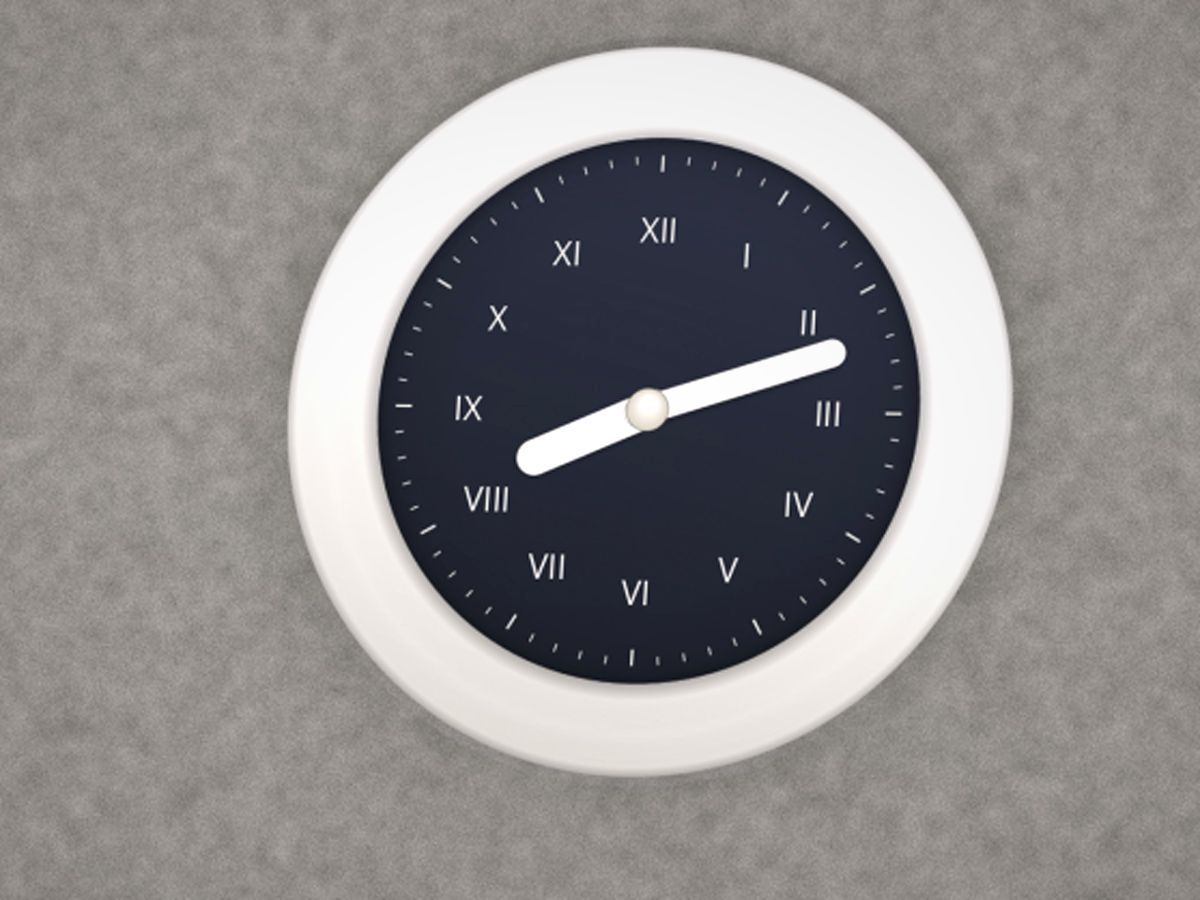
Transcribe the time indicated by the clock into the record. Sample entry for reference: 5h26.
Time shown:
8h12
